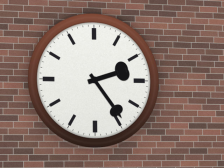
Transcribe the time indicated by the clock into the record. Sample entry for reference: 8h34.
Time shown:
2h24
